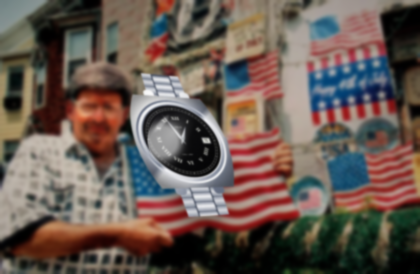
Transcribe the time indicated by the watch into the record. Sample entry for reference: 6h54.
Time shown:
12h56
